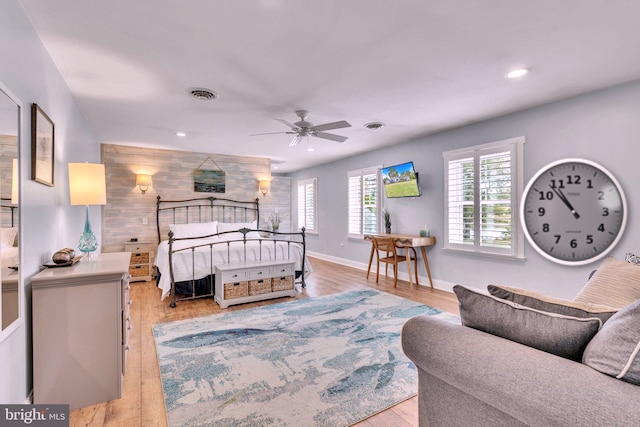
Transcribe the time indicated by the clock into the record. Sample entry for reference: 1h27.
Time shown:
10h53
